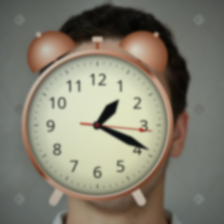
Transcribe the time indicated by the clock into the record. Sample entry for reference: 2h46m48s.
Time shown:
1h19m16s
